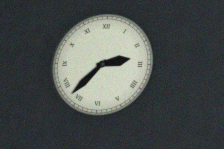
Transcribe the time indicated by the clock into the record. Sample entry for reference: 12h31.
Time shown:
2h37
